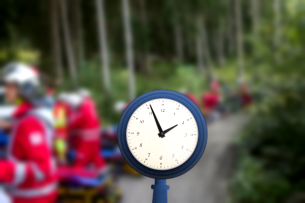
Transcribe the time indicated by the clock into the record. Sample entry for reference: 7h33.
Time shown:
1h56
